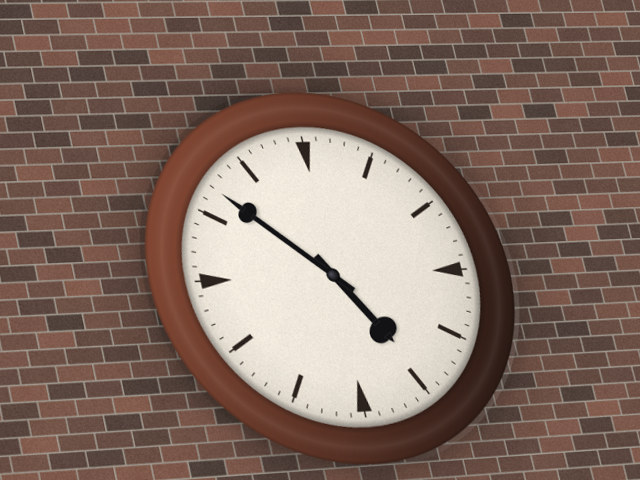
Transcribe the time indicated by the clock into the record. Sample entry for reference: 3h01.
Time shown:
4h52
